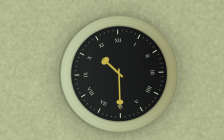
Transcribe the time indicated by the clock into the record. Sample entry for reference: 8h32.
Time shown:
10h30
